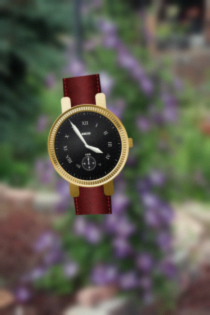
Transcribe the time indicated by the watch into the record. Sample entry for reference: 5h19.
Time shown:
3h55
